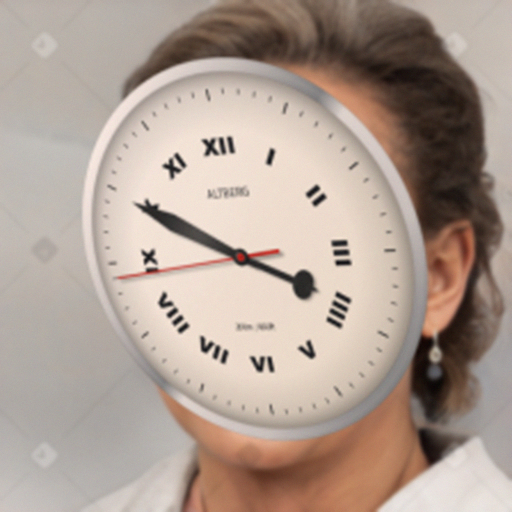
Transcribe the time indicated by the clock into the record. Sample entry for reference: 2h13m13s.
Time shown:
3h49m44s
